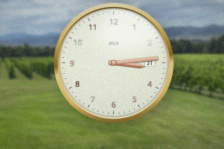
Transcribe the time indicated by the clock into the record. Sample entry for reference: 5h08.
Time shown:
3h14
